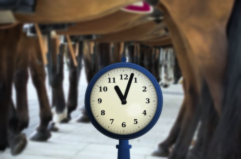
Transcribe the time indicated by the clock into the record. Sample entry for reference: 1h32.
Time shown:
11h03
